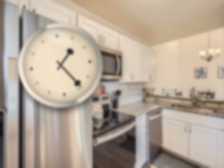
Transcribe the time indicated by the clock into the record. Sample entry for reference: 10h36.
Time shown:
1h24
